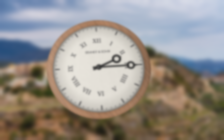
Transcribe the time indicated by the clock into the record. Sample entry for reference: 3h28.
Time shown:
2h15
